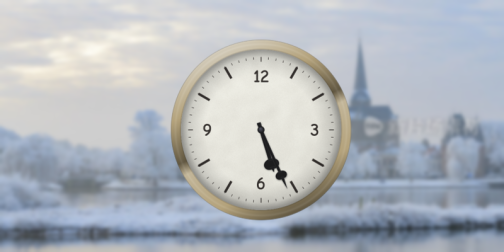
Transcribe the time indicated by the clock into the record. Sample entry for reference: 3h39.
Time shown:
5h26
